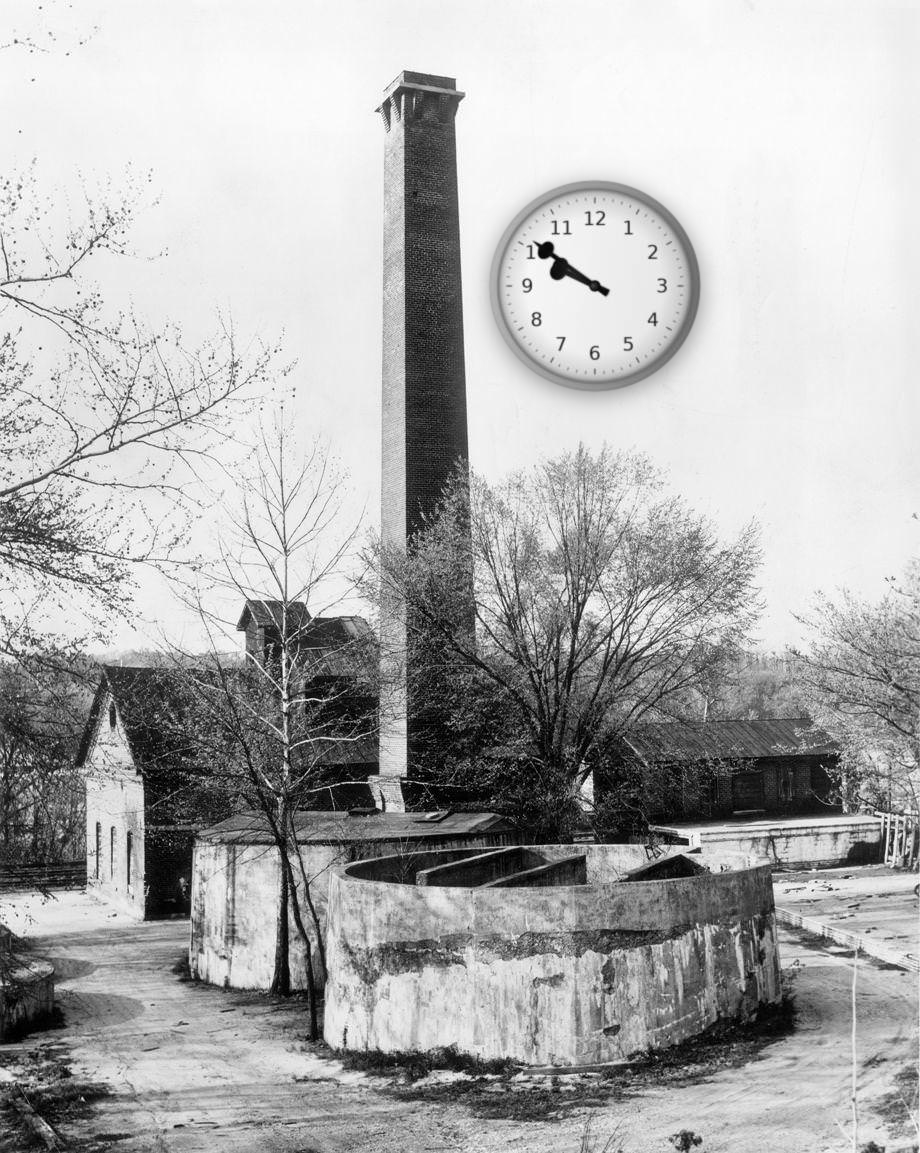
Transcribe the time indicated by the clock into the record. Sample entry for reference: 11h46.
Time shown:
9h51
